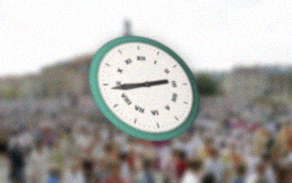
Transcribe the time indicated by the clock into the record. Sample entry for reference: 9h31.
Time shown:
2h44
